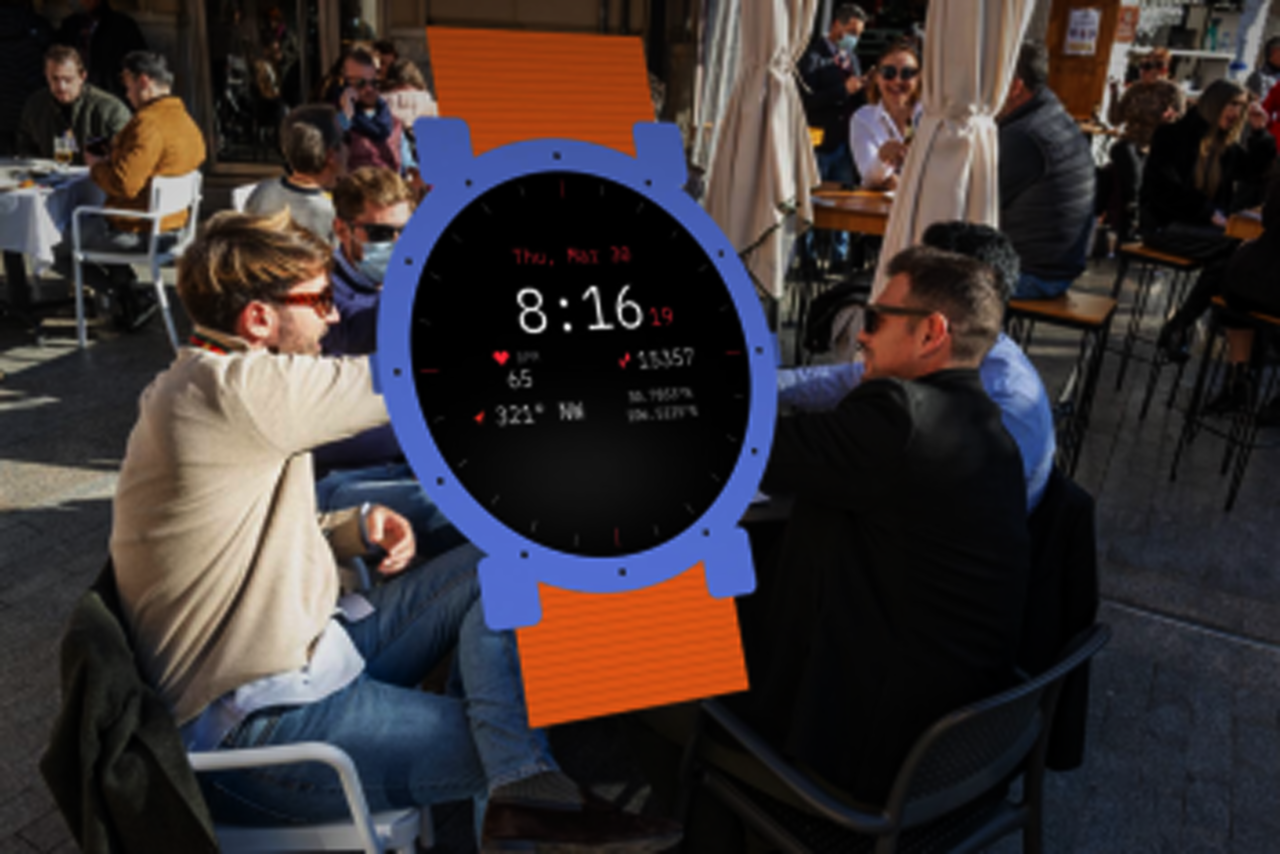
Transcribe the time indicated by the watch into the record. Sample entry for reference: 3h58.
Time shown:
8h16
